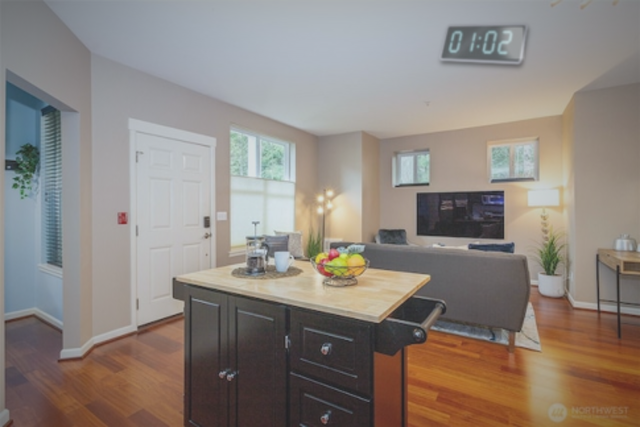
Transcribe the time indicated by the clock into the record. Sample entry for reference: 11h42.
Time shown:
1h02
